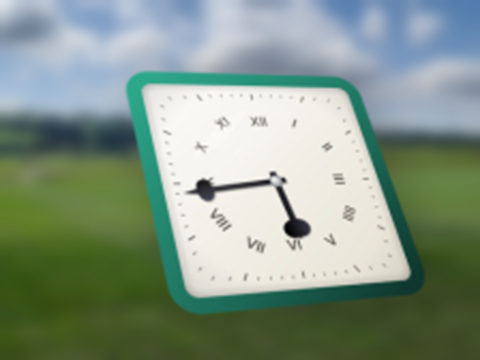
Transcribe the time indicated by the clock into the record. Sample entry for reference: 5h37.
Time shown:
5h44
